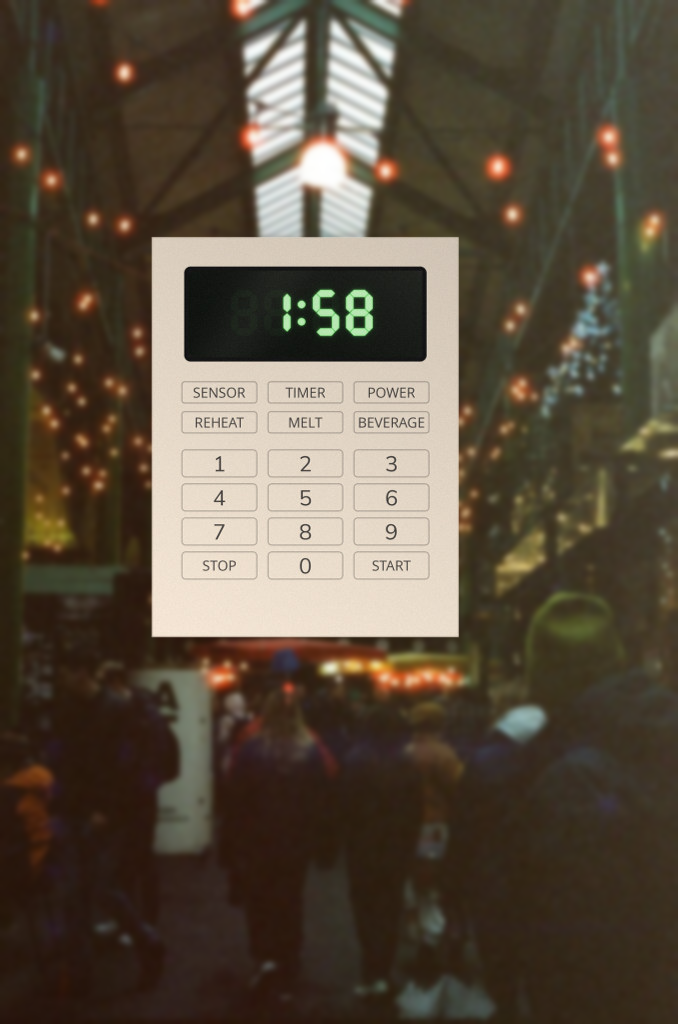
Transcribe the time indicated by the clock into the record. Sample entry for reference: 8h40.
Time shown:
1h58
